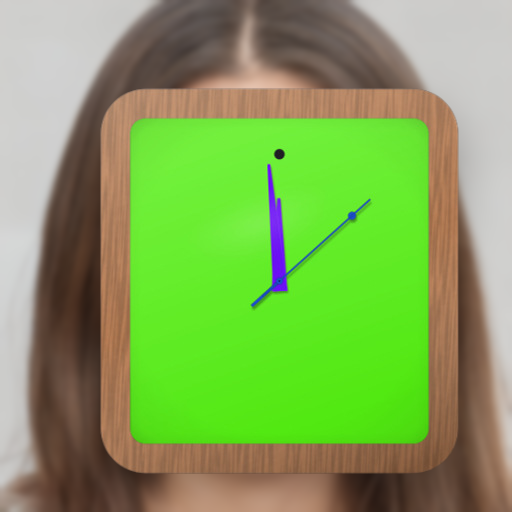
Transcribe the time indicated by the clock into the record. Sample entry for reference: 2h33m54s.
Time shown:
11h59m08s
